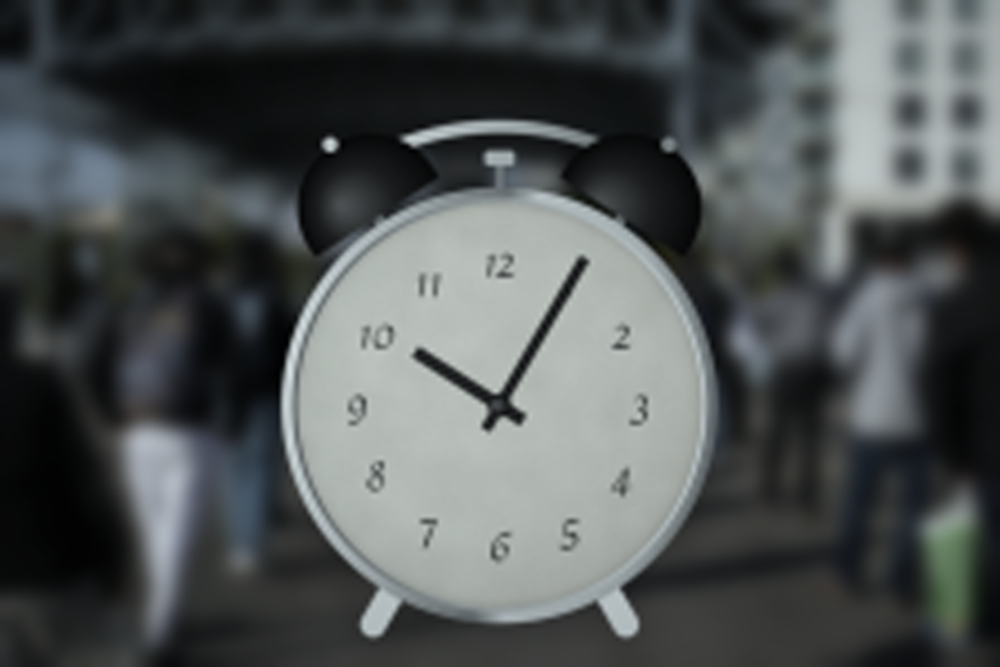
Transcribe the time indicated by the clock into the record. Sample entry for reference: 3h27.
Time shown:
10h05
